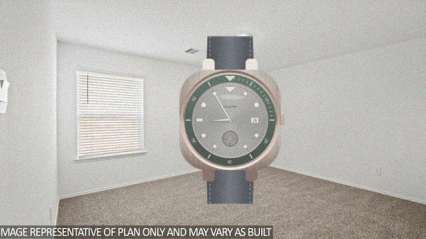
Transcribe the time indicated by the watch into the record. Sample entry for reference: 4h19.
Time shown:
8h55
